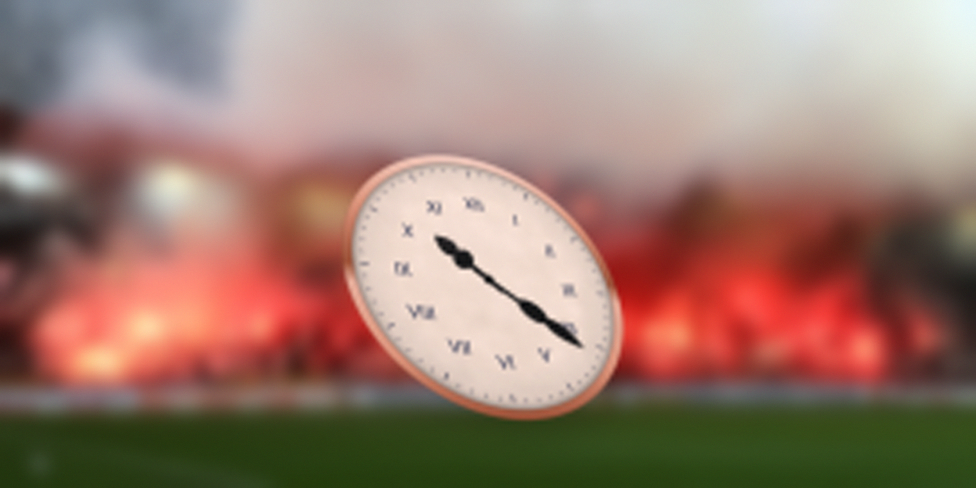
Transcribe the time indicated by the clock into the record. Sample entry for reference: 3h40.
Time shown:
10h21
